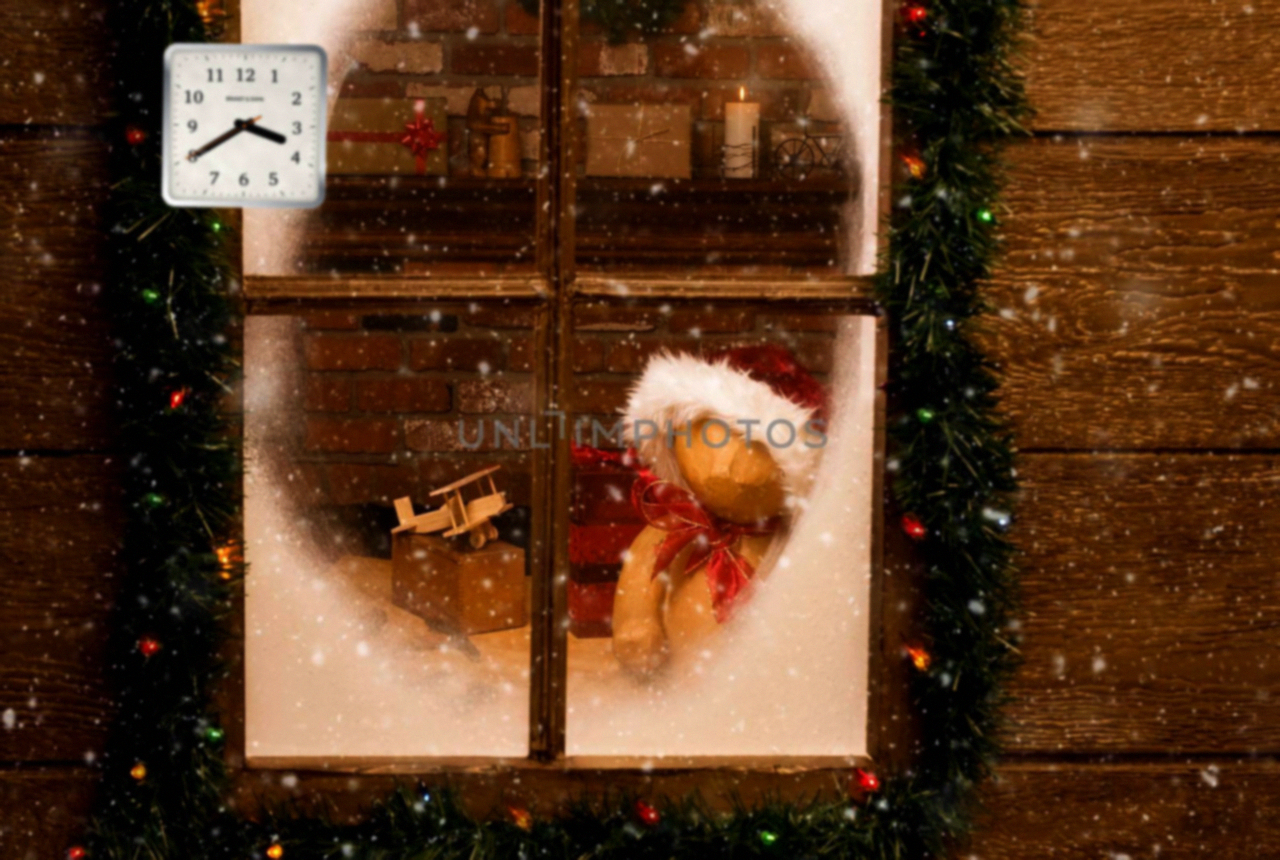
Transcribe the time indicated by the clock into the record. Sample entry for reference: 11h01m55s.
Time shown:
3h39m40s
